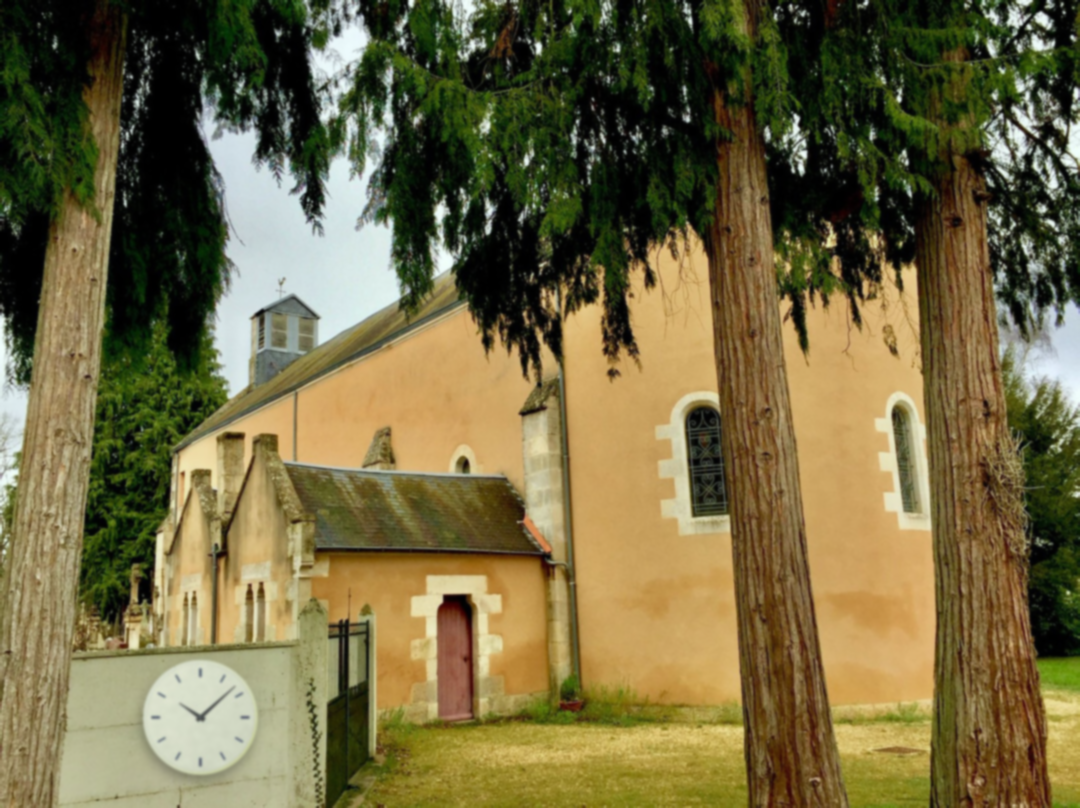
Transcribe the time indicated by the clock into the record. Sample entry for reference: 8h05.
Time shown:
10h08
